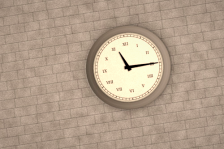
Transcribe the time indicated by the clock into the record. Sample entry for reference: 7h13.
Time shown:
11h15
